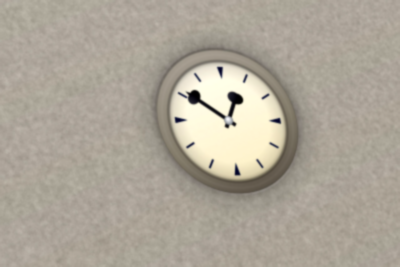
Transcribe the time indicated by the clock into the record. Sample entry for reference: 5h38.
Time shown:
12h51
